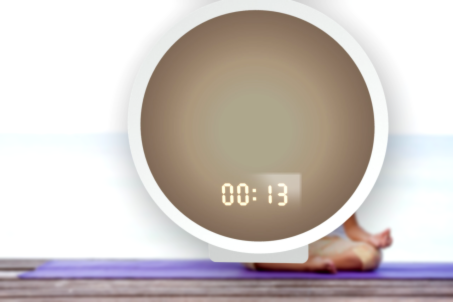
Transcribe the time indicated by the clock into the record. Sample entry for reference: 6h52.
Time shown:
0h13
